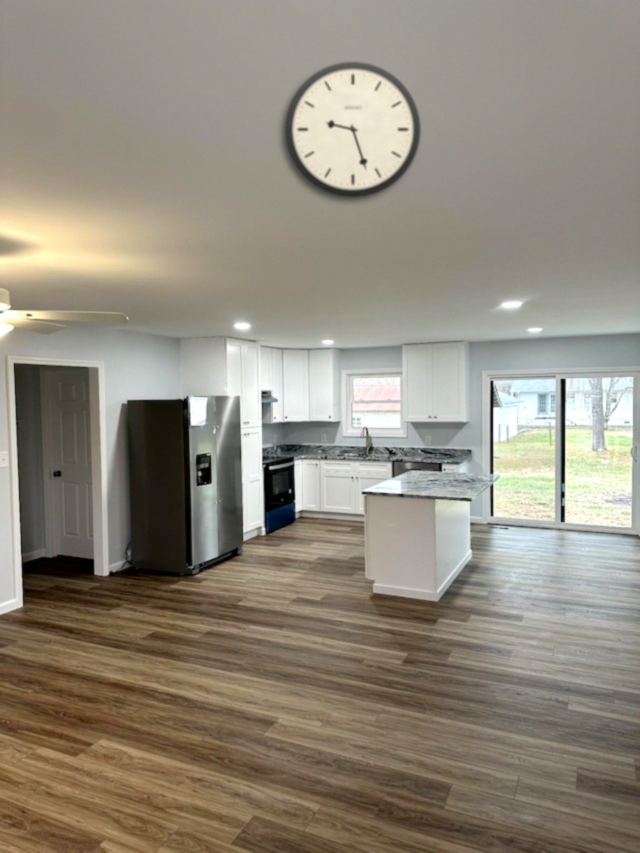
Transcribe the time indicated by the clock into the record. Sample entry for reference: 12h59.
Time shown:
9h27
